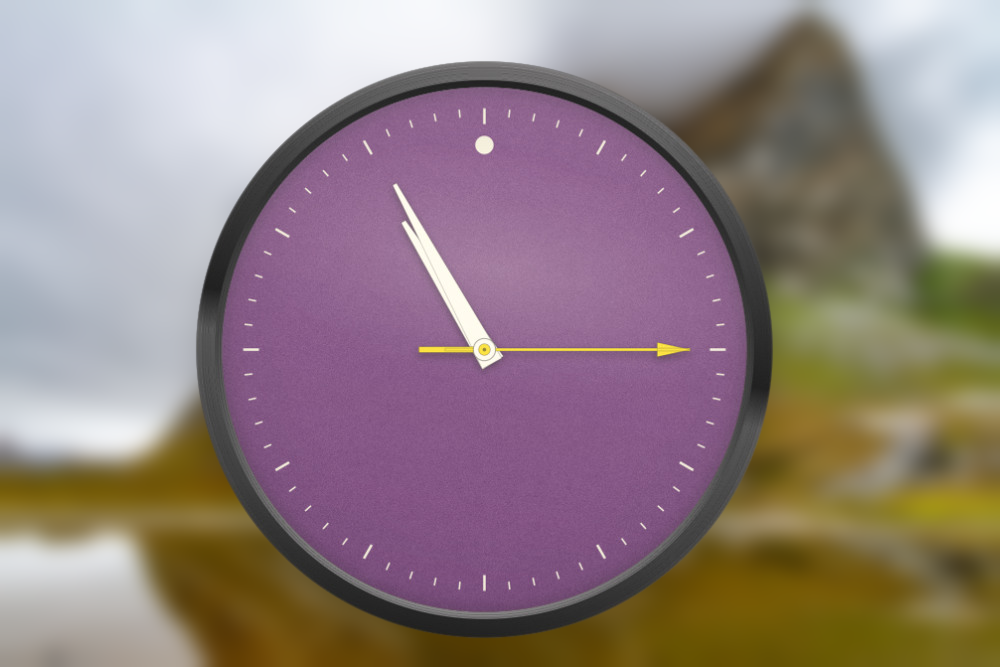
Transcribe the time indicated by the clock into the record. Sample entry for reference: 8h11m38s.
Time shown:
10h55m15s
